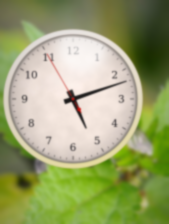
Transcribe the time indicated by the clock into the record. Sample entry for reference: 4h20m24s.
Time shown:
5h11m55s
